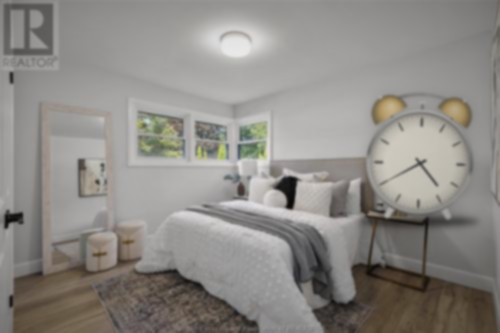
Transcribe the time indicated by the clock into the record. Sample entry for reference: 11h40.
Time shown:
4h40
